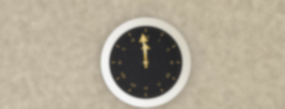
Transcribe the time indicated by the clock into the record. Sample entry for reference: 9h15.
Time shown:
11h59
